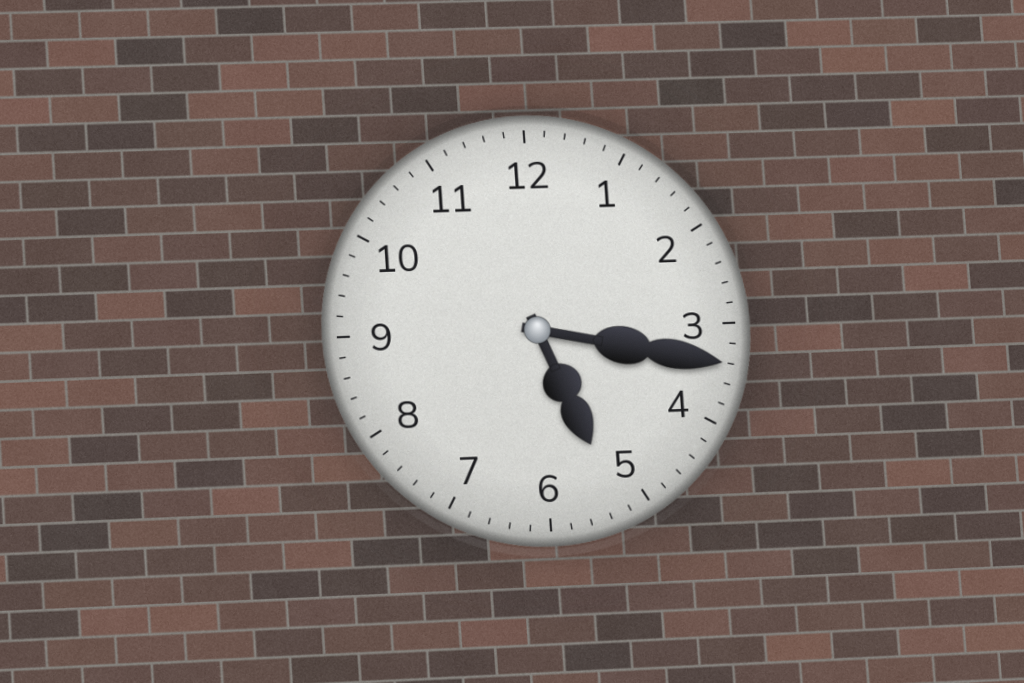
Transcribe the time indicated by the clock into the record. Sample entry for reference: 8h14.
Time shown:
5h17
